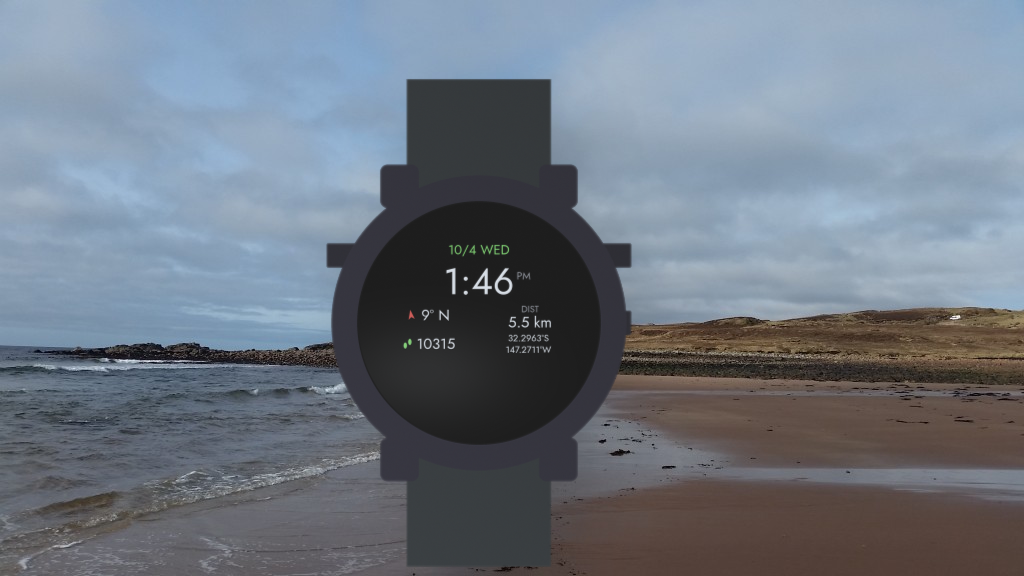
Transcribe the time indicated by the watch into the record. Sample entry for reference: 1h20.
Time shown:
1h46
